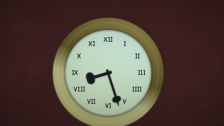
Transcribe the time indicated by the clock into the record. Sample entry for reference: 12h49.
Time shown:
8h27
